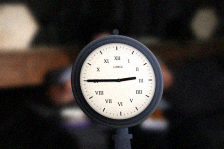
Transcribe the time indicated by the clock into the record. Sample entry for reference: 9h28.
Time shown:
2h45
